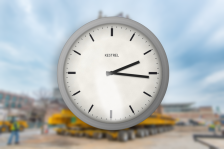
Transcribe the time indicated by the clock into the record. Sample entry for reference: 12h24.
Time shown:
2h16
